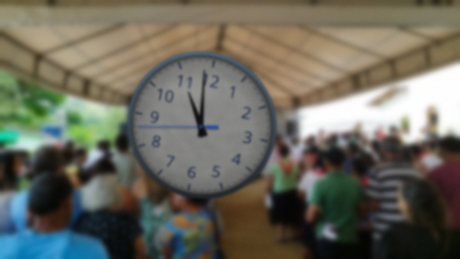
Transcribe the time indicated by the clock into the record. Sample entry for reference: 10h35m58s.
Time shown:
10h58m43s
